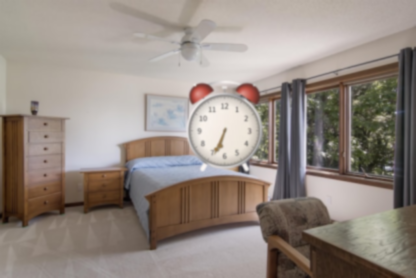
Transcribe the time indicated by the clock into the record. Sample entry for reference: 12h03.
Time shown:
6h34
